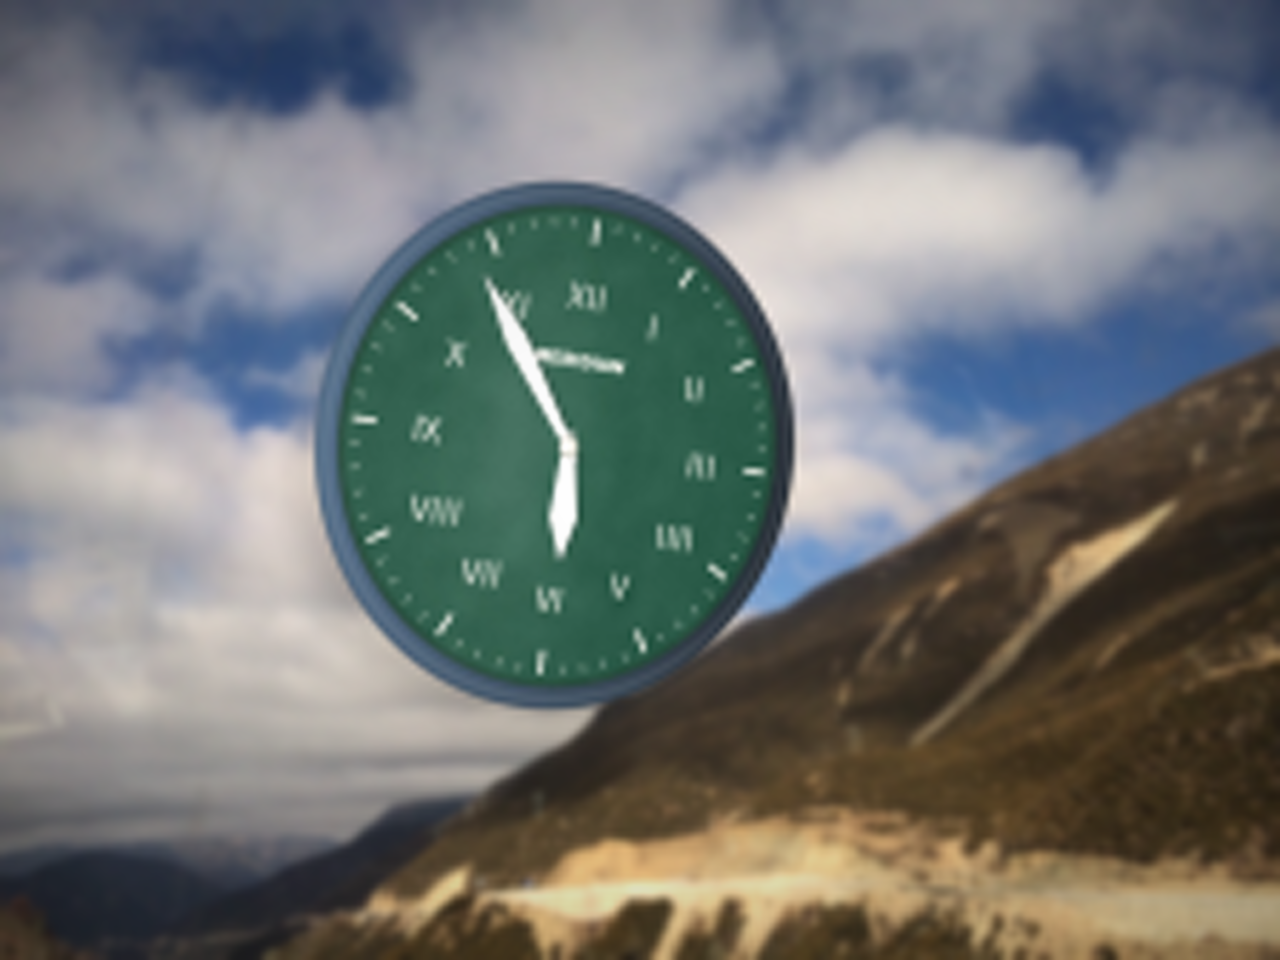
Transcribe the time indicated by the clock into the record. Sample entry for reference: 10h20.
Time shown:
5h54
